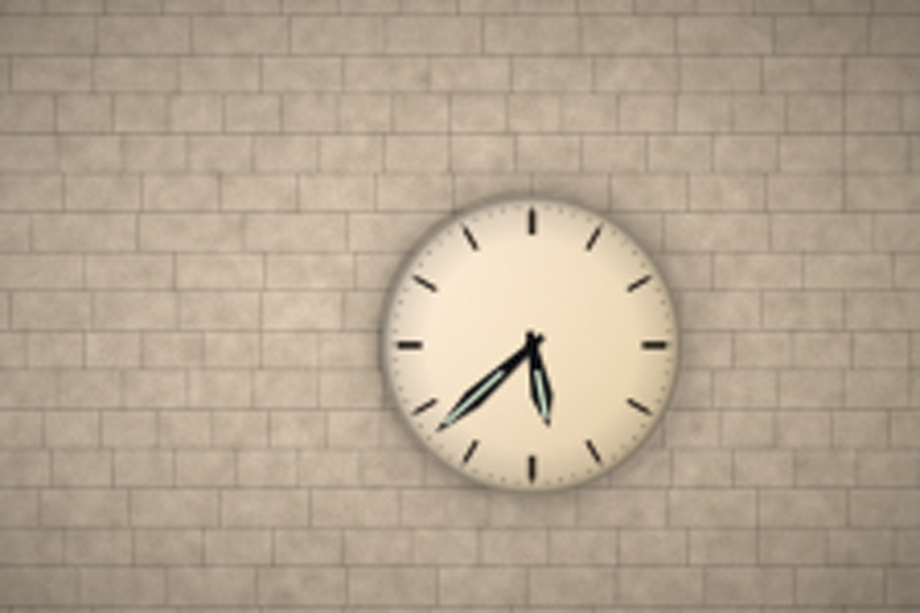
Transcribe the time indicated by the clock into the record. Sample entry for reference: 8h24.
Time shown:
5h38
